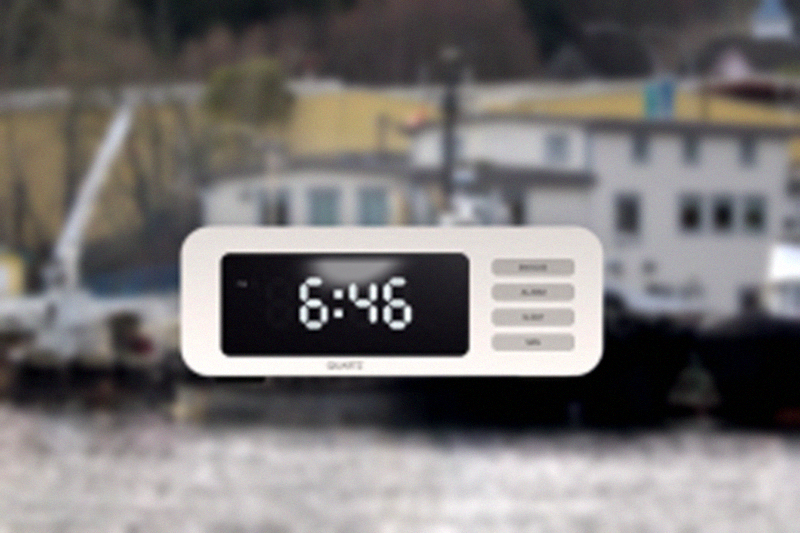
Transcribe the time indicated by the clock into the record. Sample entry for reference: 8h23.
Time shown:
6h46
